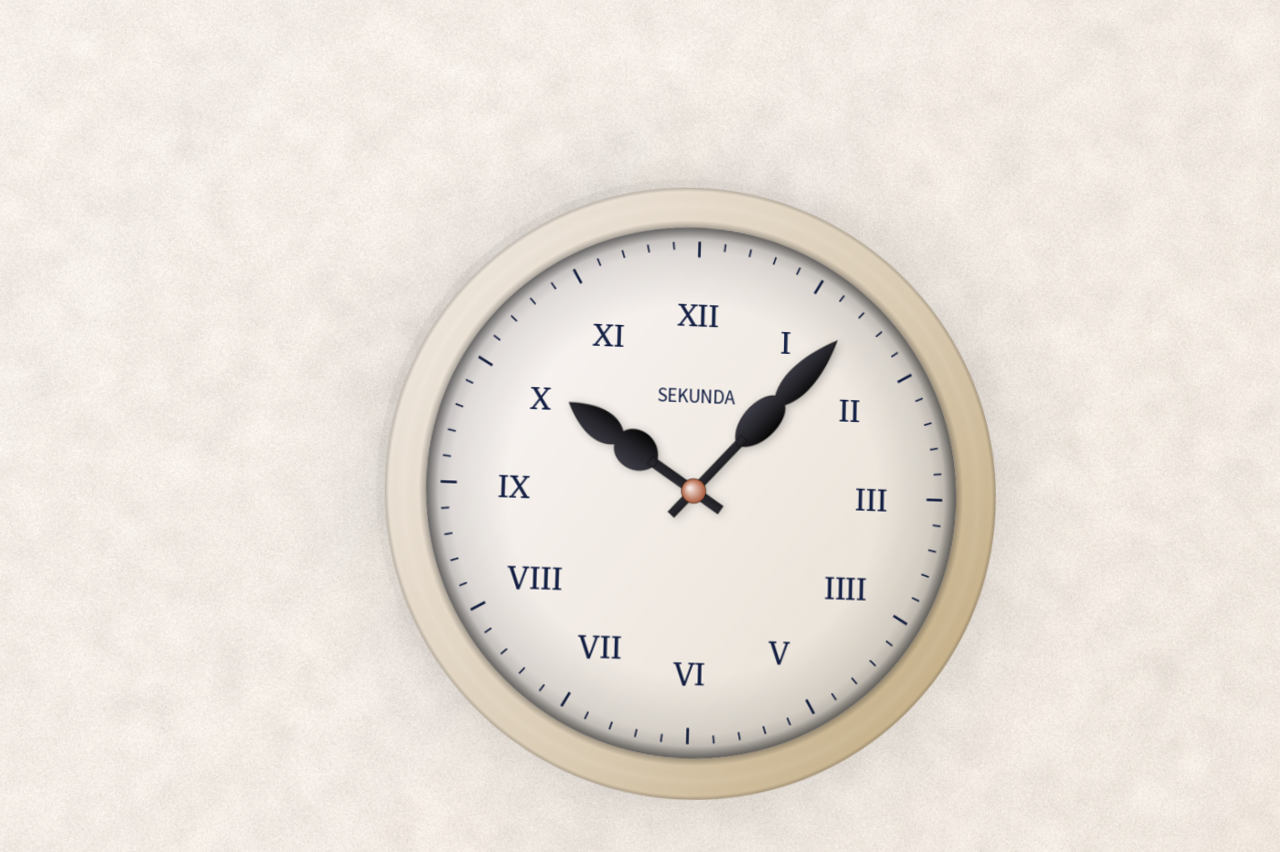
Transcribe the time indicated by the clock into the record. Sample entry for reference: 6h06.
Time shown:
10h07
